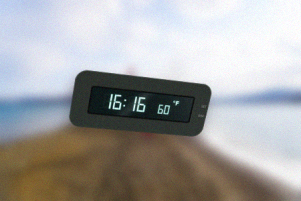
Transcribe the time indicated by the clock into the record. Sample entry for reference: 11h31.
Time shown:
16h16
